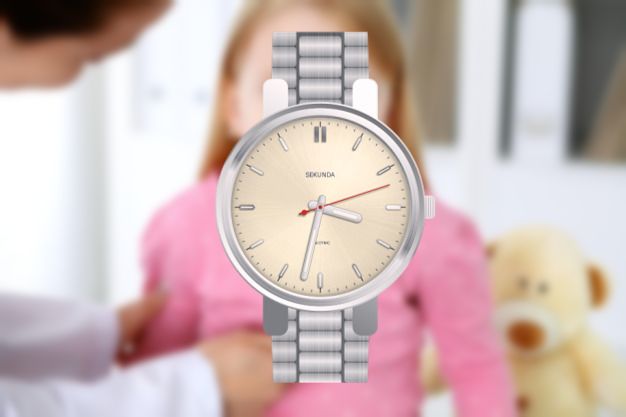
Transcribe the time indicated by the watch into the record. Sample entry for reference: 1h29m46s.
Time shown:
3h32m12s
